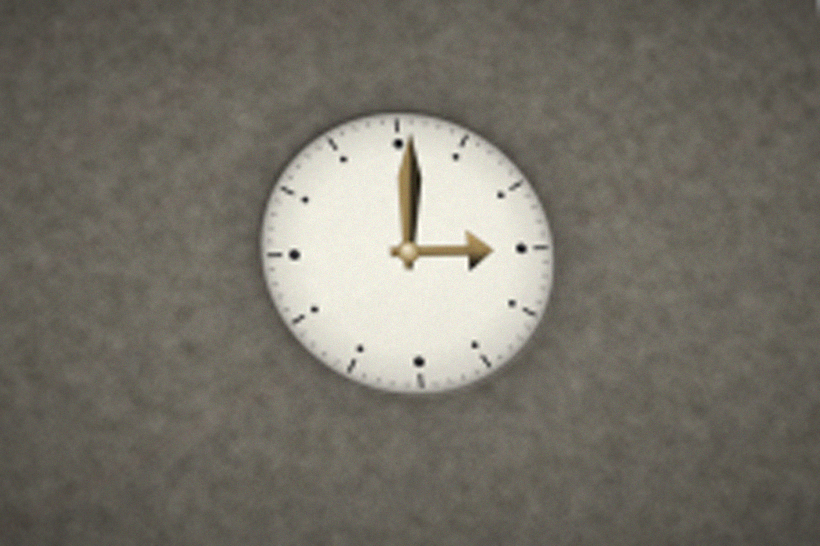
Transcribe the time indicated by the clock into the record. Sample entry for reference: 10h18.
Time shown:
3h01
